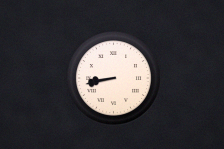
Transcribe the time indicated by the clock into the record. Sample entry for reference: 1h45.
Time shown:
8h43
